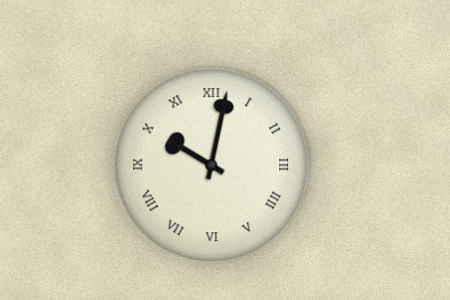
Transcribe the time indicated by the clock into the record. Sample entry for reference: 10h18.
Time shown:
10h02
